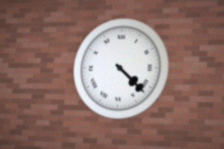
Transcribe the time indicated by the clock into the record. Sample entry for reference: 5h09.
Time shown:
4h22
